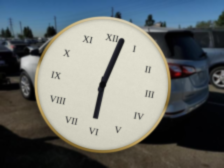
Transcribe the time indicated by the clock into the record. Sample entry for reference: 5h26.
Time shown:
6h02
